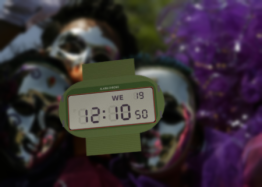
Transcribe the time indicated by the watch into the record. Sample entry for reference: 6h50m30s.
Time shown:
12h10m50s
